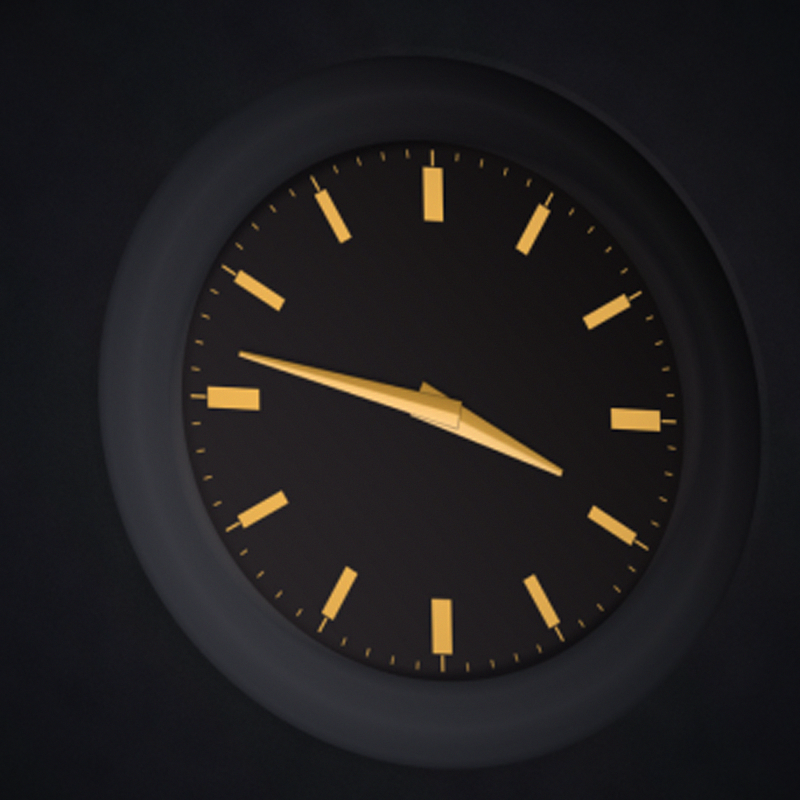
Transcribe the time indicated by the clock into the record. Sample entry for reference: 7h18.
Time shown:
3h47
